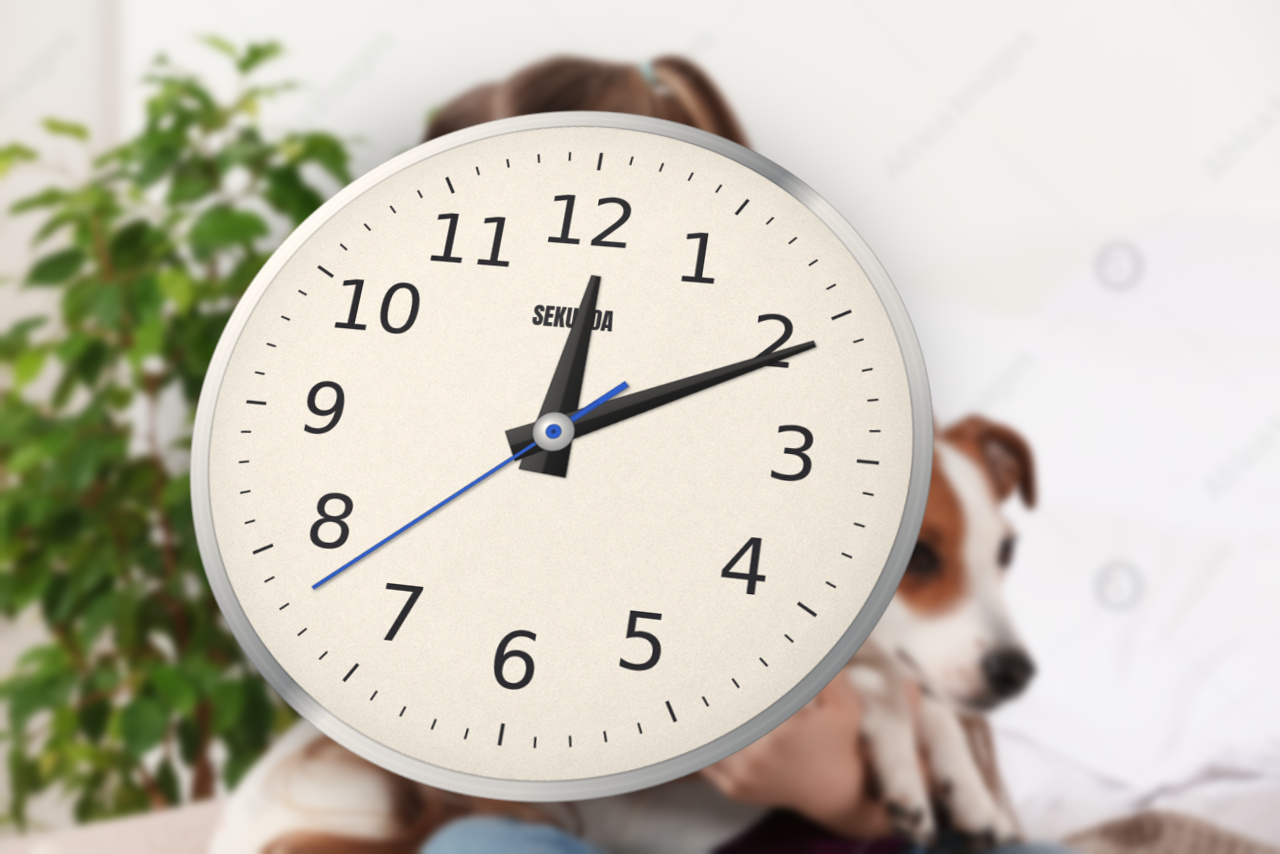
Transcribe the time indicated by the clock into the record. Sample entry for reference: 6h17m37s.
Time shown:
12h10m38s
